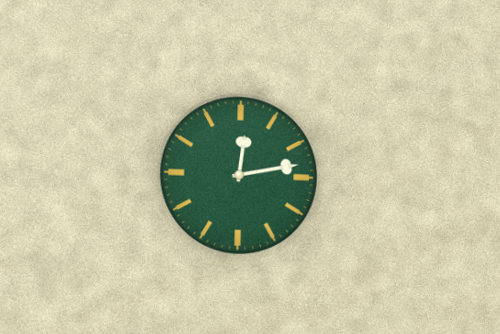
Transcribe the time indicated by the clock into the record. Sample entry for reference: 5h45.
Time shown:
12h13
